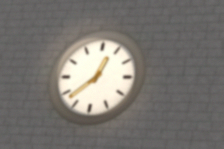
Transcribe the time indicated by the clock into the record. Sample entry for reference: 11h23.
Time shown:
12h38
